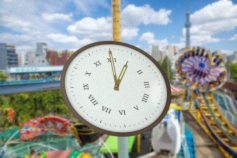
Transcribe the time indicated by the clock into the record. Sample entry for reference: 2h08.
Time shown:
1h00
